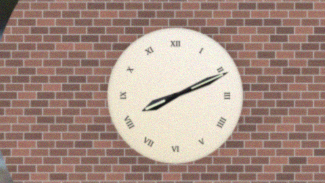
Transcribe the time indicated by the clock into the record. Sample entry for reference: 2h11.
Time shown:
8h11
